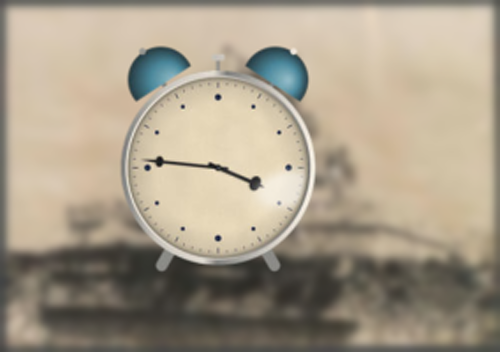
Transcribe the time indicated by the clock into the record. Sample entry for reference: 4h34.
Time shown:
3h46
